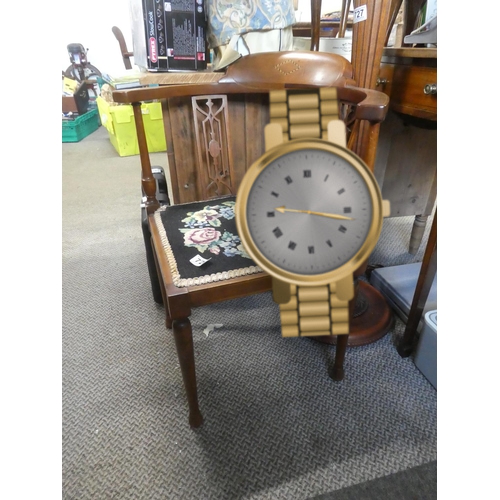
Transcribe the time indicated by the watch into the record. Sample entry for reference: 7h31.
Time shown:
9h17
